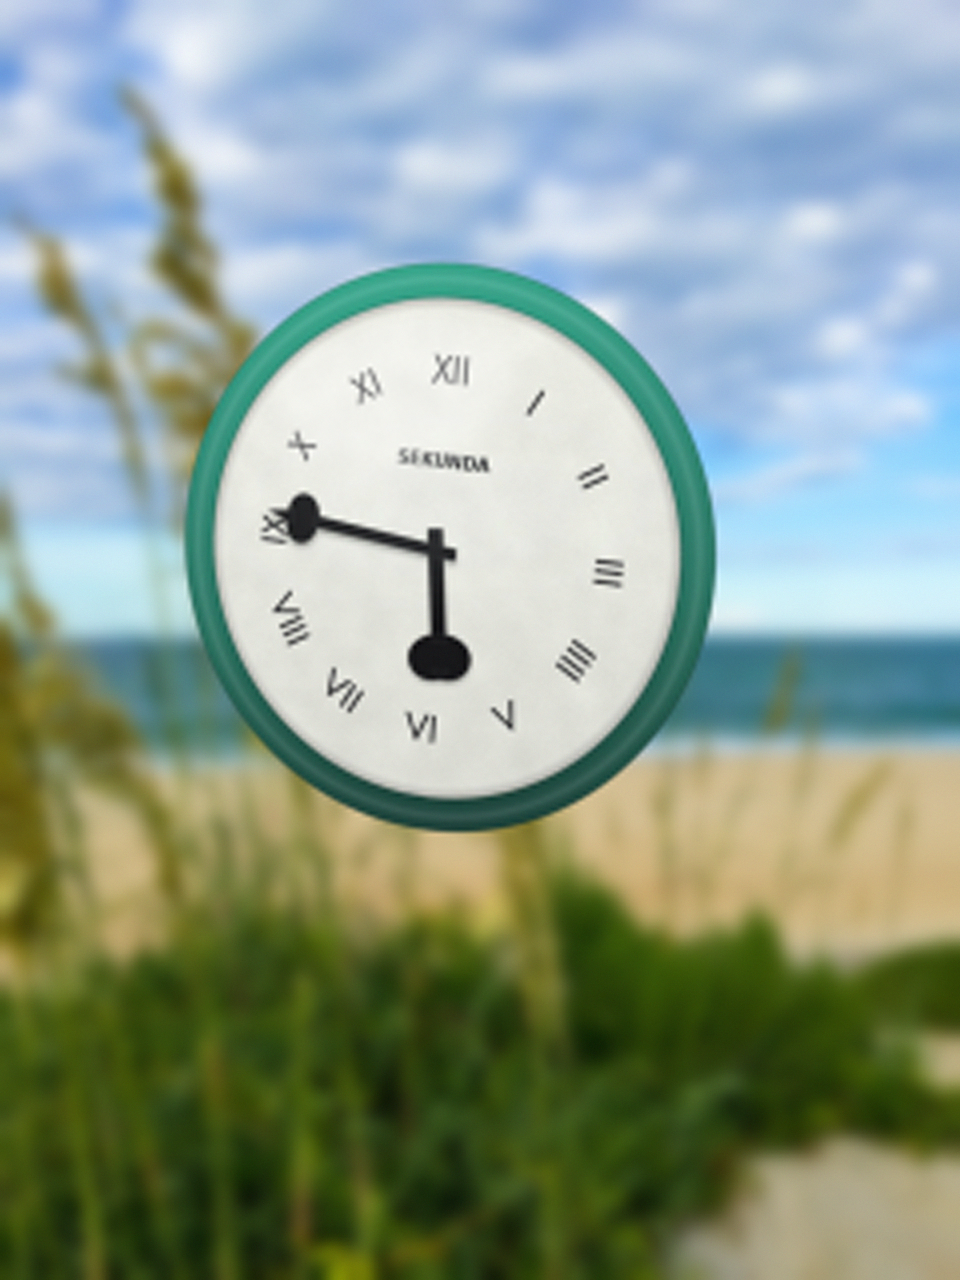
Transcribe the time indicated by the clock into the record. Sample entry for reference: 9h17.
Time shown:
5h46
